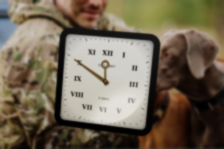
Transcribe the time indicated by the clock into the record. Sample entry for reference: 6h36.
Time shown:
11h50
